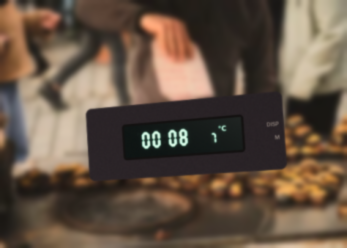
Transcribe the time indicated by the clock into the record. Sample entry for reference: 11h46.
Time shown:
0h08
